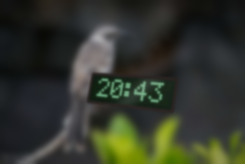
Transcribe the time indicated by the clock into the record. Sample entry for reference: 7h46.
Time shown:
20h43
